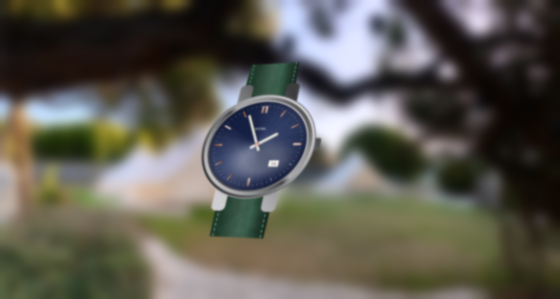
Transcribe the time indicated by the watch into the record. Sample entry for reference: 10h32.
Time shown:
1h56
